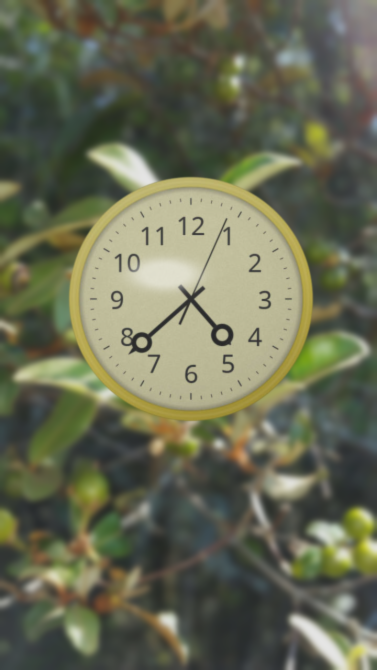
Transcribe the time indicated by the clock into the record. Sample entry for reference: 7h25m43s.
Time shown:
4h38m04s
